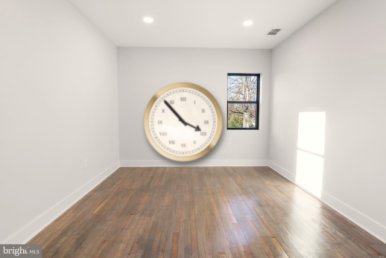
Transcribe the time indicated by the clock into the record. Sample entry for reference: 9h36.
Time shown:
3h53
